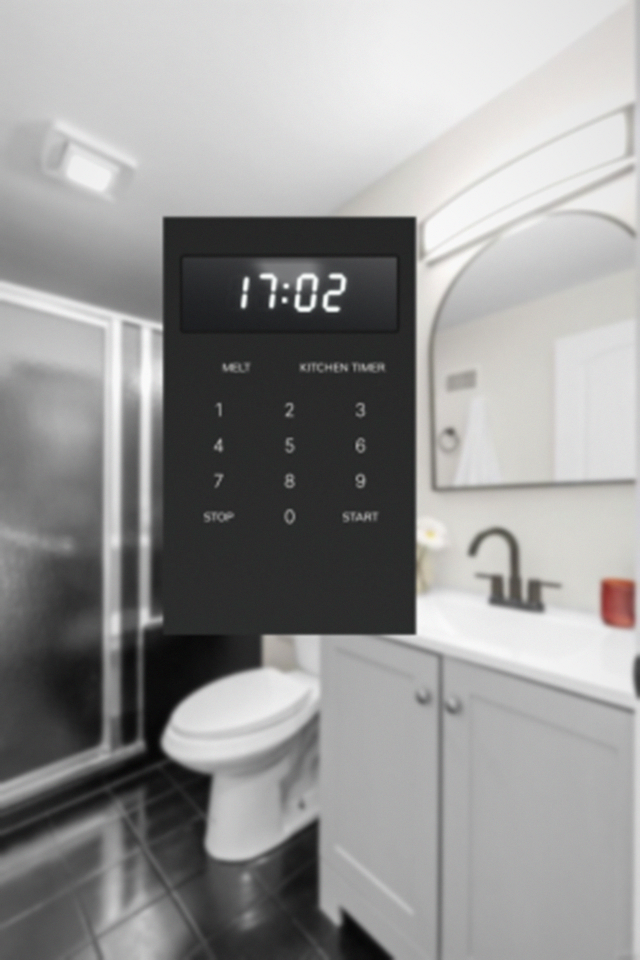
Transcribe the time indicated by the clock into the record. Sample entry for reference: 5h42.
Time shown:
17h02
